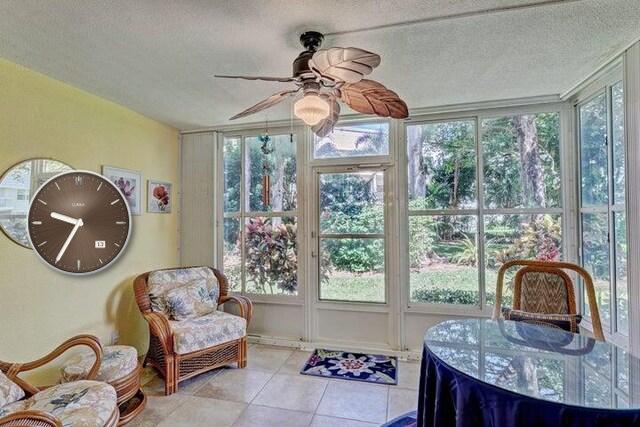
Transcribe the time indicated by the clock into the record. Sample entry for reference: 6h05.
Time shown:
9h35
